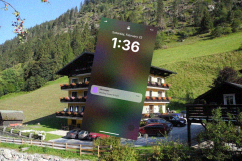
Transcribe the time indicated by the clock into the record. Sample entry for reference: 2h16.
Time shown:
1h36
